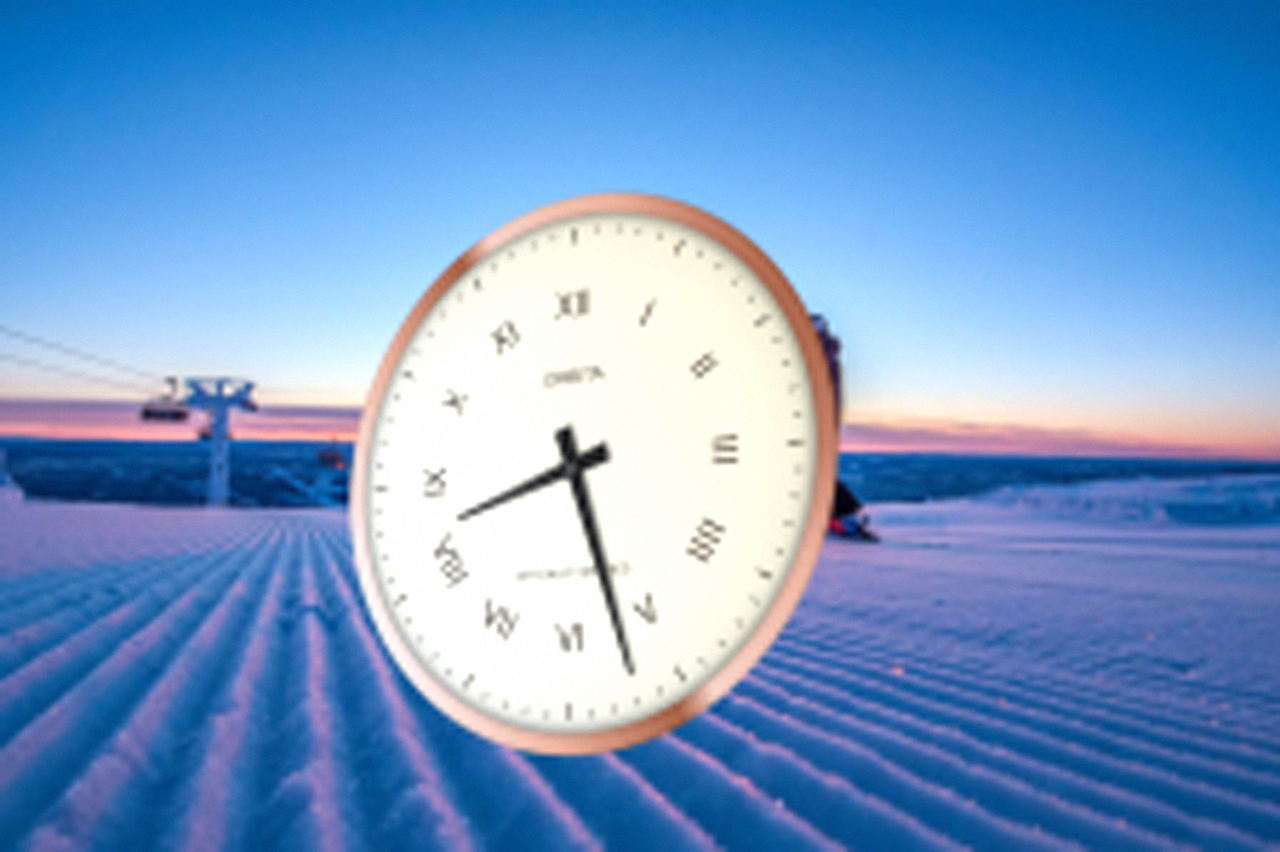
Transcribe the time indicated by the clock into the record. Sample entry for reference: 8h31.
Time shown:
8h27
